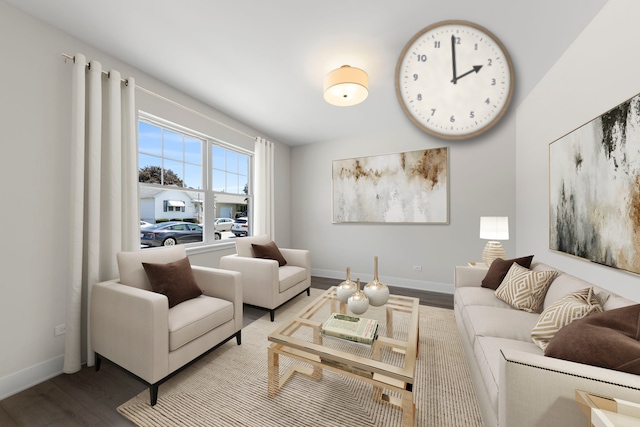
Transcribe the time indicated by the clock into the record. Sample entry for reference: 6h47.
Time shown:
1h59
